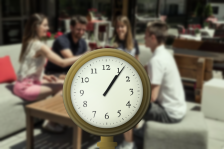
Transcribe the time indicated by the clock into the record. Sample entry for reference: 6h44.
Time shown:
1h06
